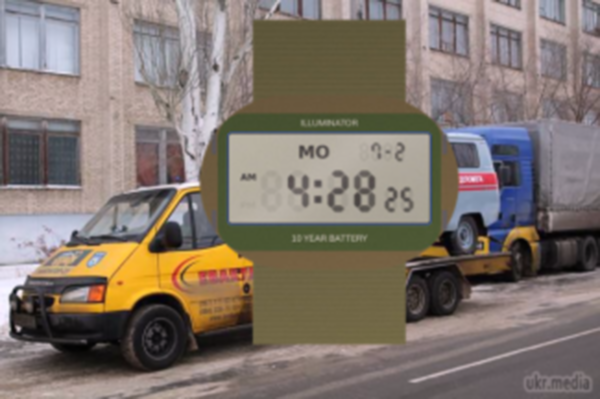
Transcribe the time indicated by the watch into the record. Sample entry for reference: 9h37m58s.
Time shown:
4h28m25s
